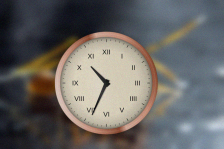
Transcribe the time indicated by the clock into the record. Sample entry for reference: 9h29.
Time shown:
10h34
